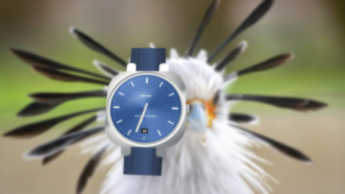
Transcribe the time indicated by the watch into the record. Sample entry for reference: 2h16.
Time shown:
6h33
